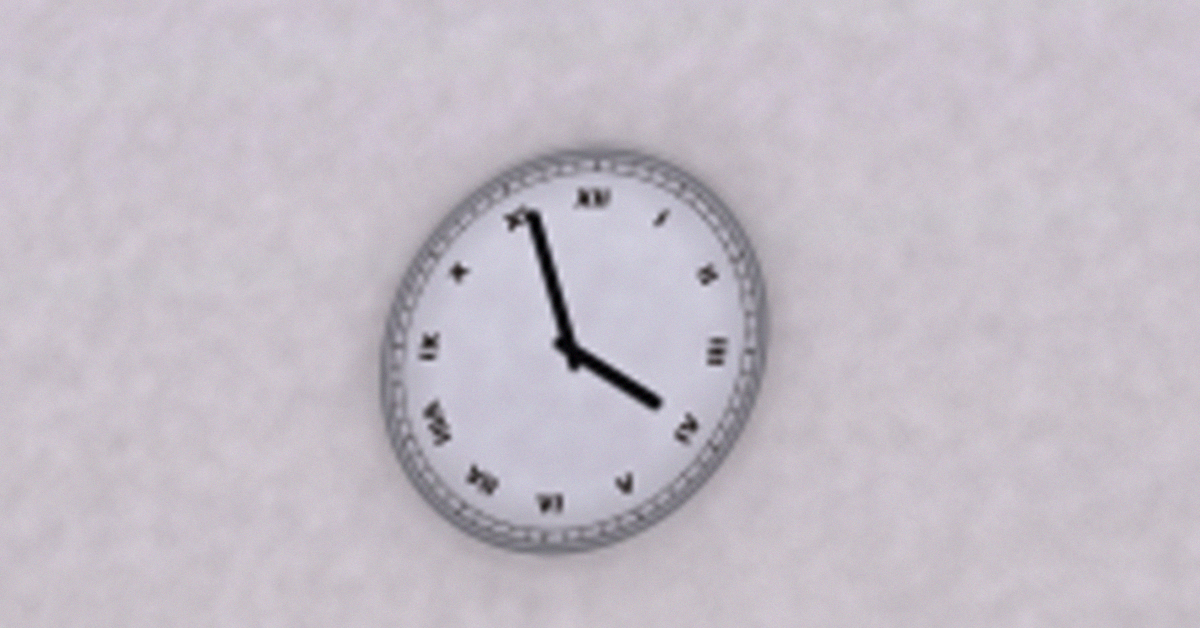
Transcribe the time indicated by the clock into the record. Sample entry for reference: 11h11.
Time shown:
3h56
